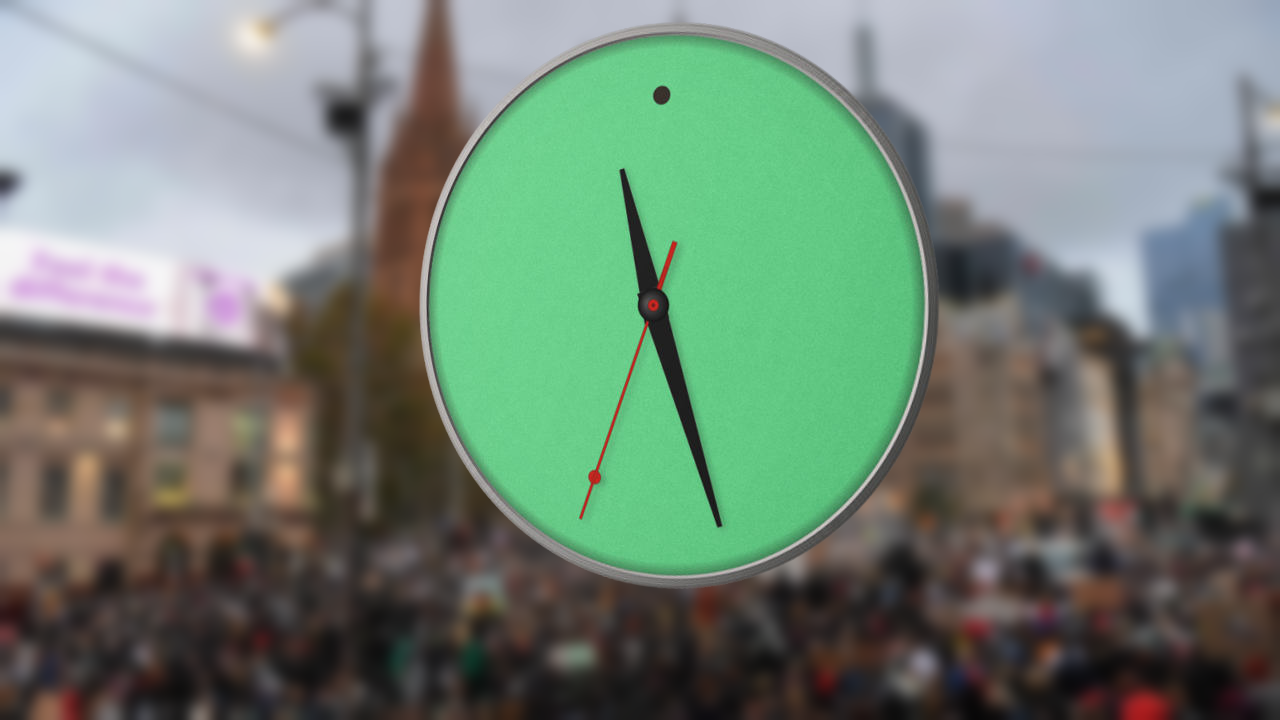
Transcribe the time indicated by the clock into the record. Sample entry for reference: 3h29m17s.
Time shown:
11h26m33s
